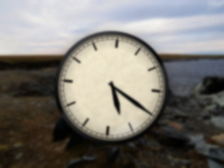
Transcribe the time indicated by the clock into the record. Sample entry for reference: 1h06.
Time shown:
5h20
